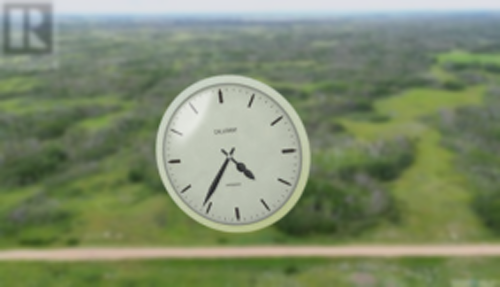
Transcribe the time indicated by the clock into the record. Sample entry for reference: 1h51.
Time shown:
4h36
